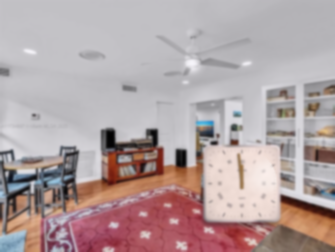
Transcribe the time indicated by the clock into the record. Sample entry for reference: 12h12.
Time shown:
11h59
